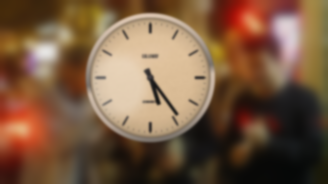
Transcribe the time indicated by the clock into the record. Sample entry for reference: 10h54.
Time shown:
5h24
